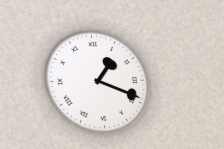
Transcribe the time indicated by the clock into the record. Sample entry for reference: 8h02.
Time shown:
1h19
